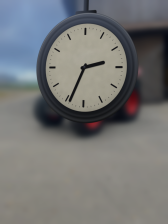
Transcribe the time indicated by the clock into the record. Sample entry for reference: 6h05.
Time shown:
2h34
